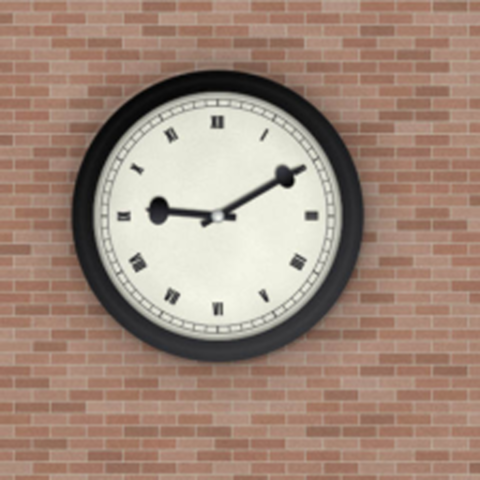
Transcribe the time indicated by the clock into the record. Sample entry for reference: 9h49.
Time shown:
9h10
